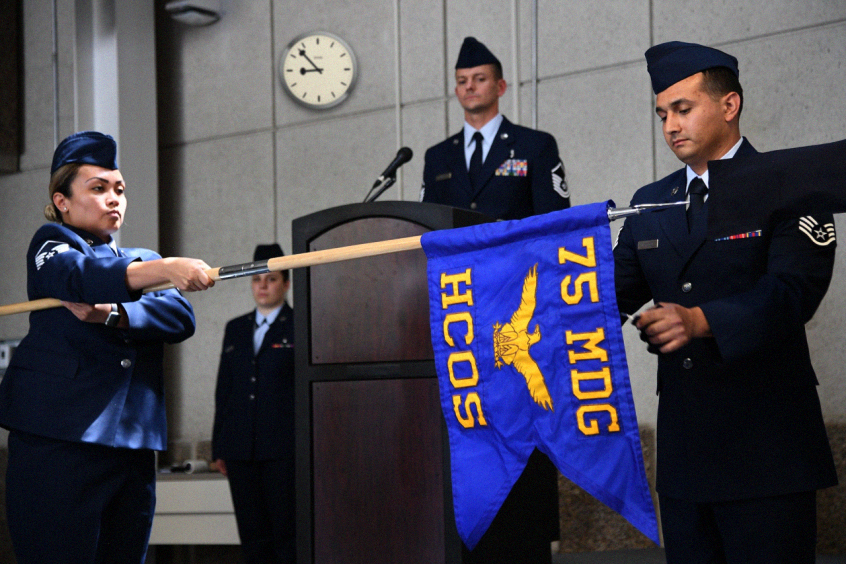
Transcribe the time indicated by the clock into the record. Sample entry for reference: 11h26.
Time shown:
8h53
